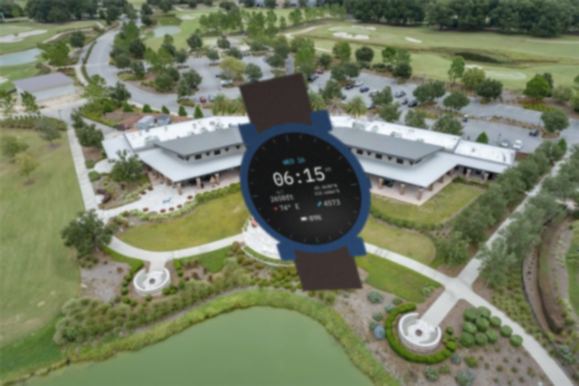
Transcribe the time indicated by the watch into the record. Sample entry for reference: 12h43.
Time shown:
6h15
